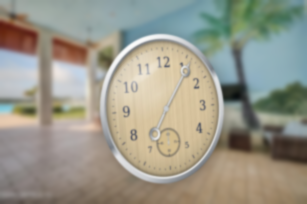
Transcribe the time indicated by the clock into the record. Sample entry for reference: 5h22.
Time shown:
7h06
